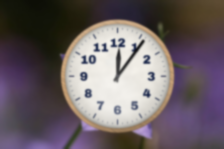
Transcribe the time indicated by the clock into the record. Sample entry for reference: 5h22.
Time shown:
12h06
